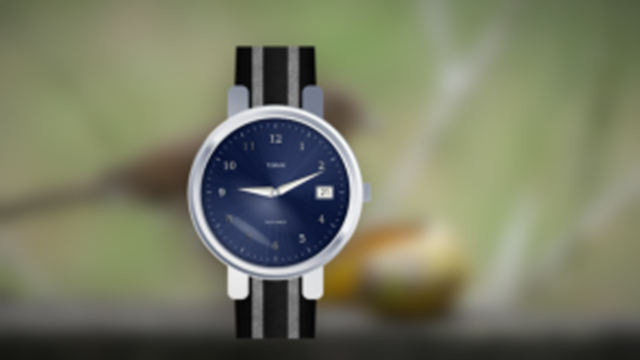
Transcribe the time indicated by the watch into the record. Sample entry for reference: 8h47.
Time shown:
9h11
